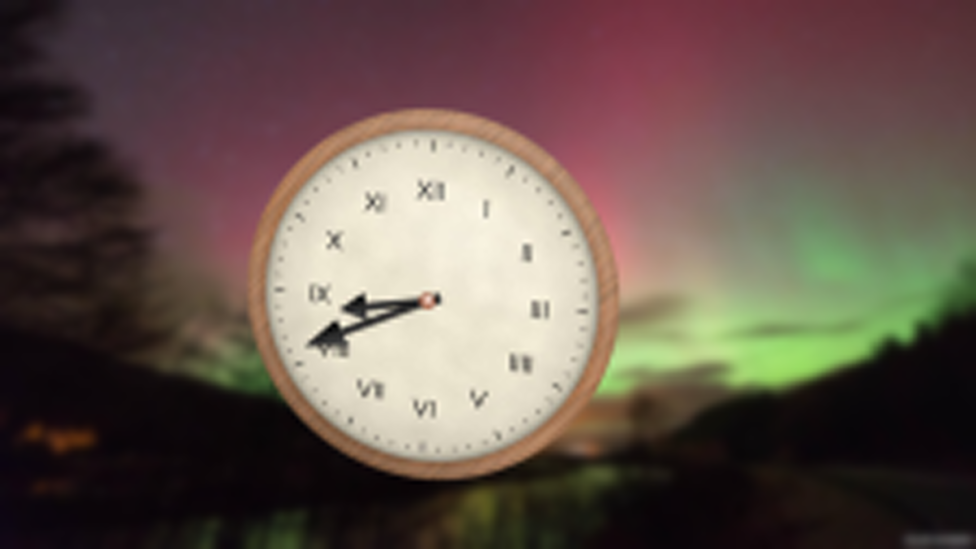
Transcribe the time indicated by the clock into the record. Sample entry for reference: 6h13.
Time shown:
8h41
